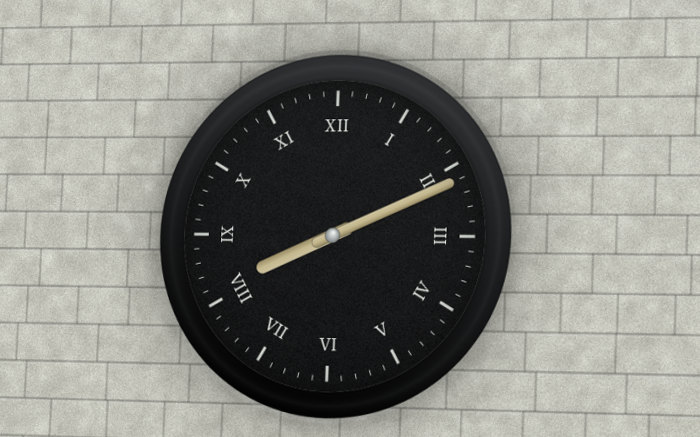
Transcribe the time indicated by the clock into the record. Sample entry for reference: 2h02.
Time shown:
8h11
